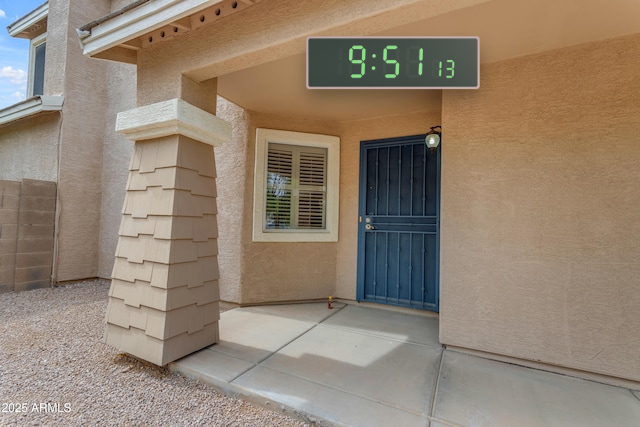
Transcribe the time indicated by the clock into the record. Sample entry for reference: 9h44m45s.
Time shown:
9h51m13s
